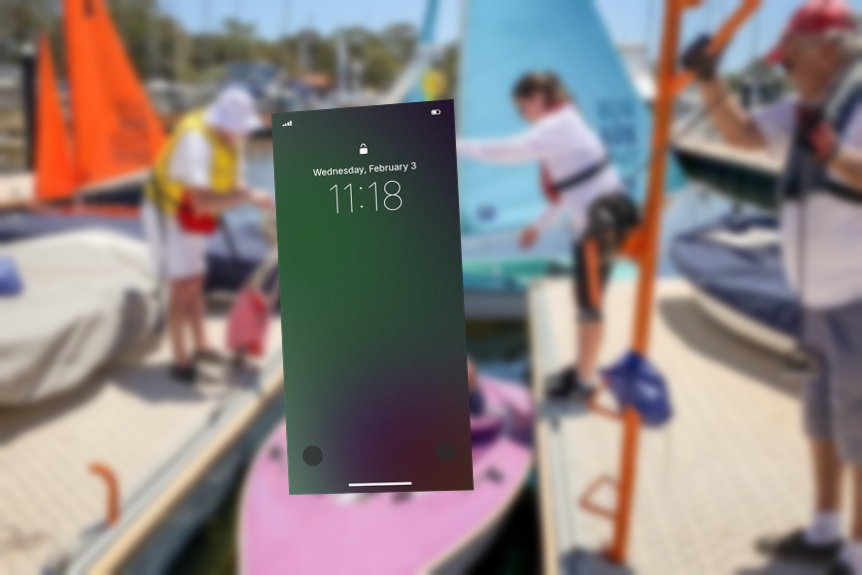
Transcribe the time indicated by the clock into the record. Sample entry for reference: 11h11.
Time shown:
11h18
